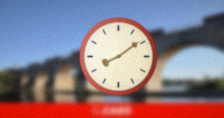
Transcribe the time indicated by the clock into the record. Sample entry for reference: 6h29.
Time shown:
8h09
